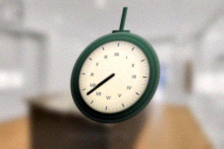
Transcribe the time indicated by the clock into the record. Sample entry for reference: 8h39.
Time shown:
7h38
